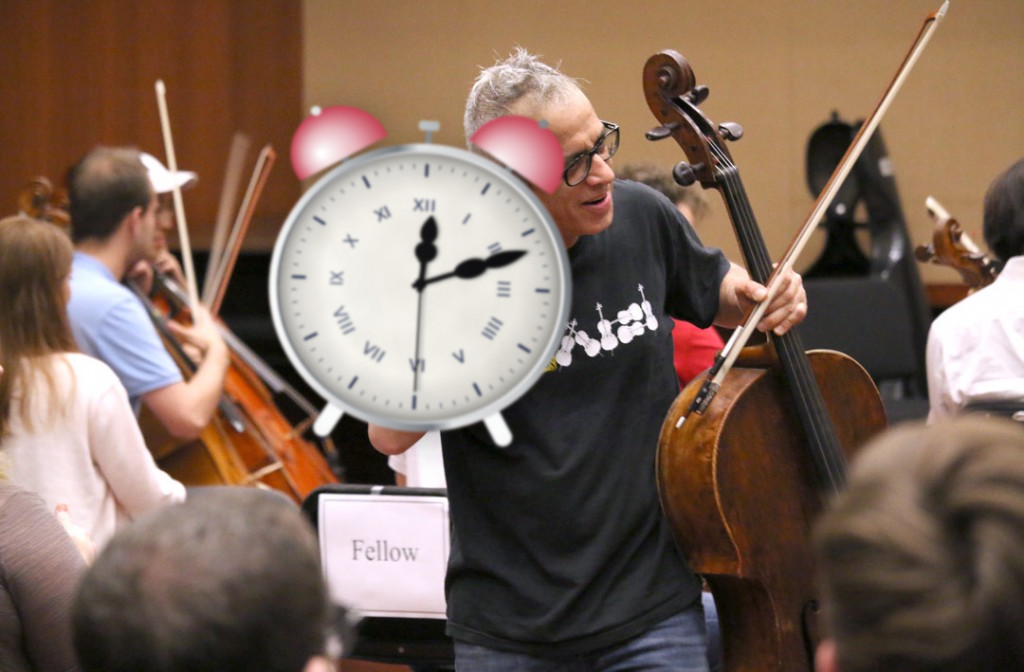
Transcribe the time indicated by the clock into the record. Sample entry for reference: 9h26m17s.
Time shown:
12h11m30s
